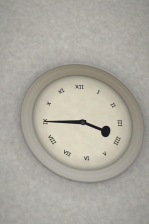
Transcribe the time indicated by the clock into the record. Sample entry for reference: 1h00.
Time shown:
3h45
